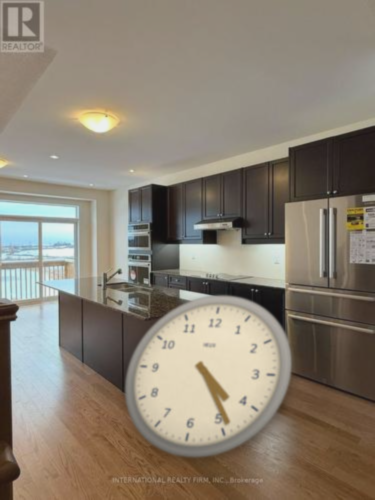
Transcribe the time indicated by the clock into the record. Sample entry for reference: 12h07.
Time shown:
4h24
